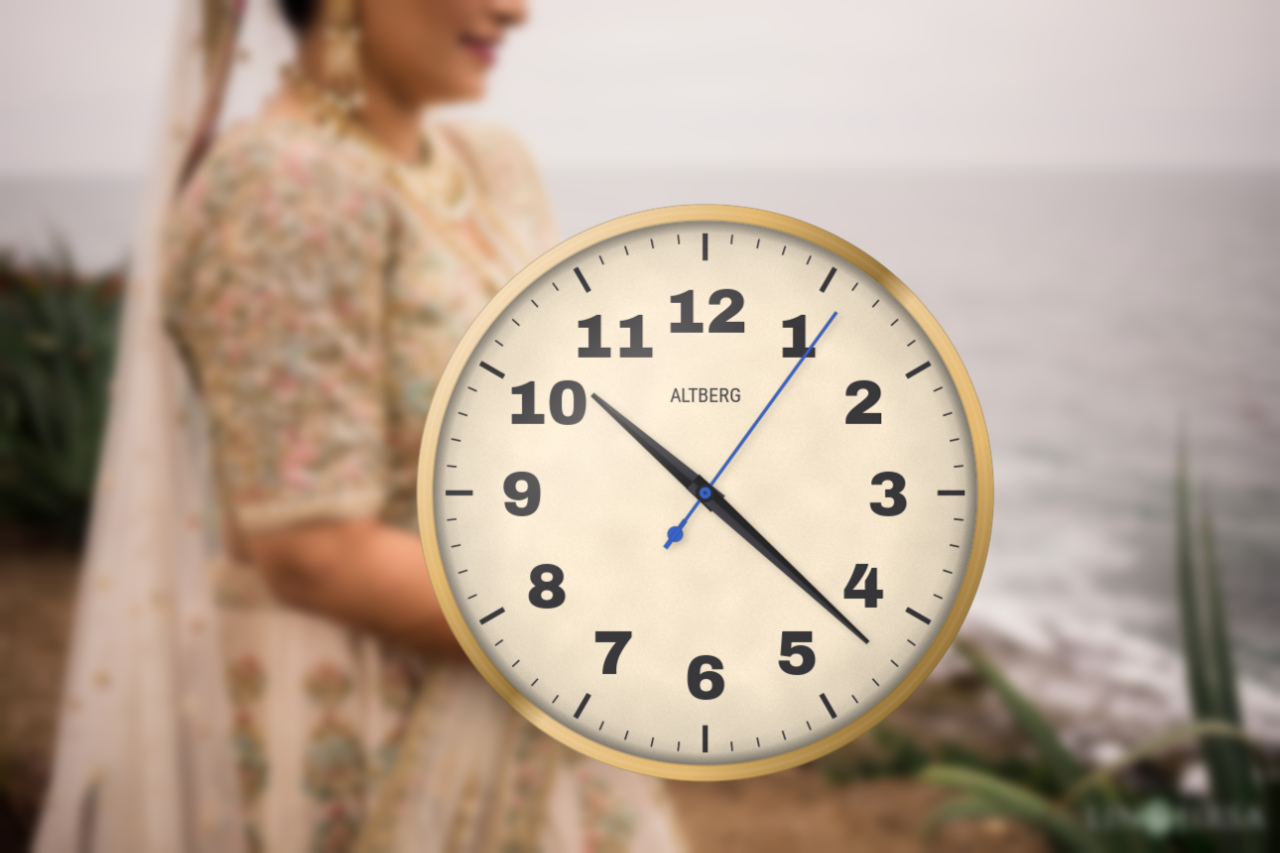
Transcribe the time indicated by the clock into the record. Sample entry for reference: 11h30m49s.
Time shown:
10h22m06s
